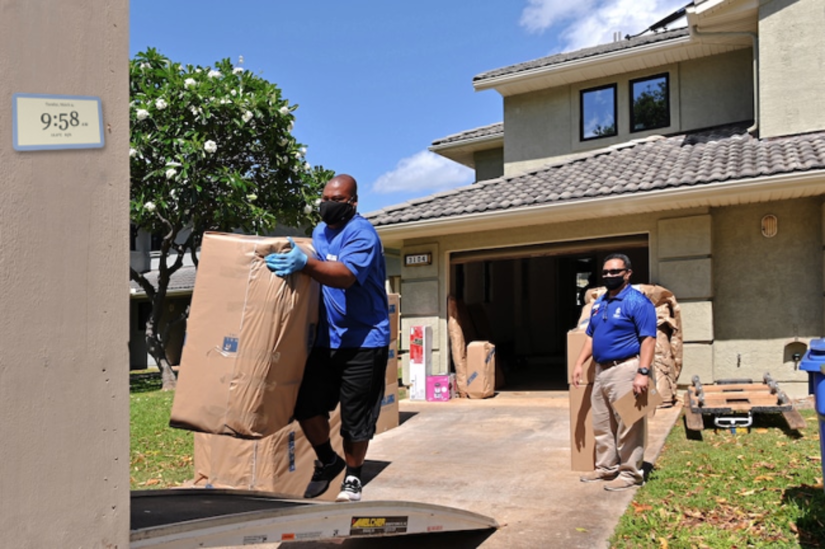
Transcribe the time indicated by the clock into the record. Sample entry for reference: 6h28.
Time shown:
9h58
